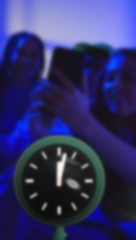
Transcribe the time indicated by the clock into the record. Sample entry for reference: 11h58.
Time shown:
12h02
